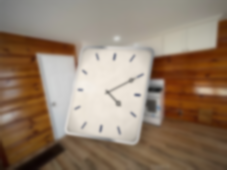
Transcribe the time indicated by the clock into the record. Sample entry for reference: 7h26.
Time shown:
4h10
